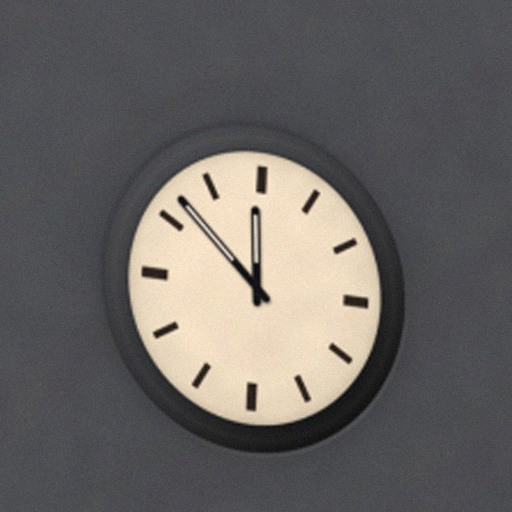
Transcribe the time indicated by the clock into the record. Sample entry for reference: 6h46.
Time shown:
11h52
